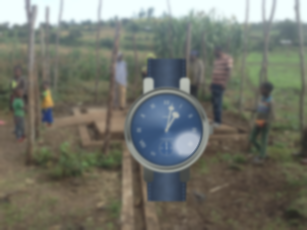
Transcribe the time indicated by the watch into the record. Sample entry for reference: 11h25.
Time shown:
1h02
